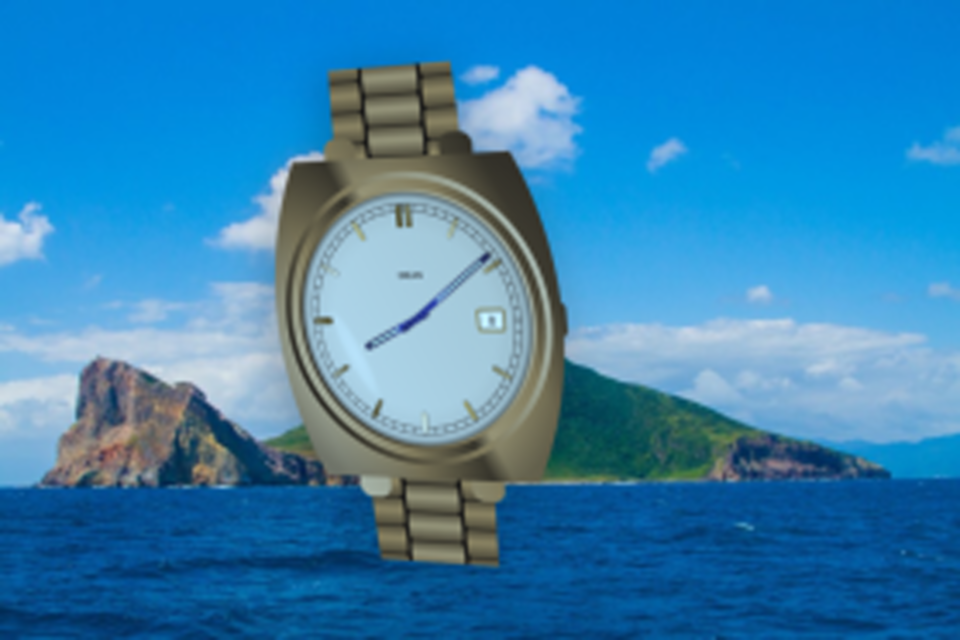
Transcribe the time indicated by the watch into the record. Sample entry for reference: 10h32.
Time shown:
8h09
